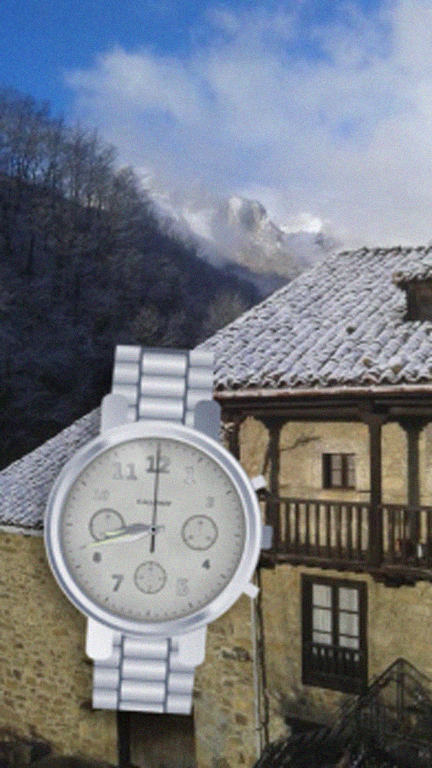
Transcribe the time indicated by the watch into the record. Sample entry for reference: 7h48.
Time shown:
8h42
